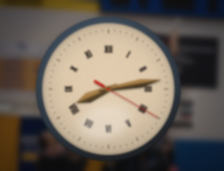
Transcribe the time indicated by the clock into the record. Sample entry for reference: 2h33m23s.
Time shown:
8h13m20s
